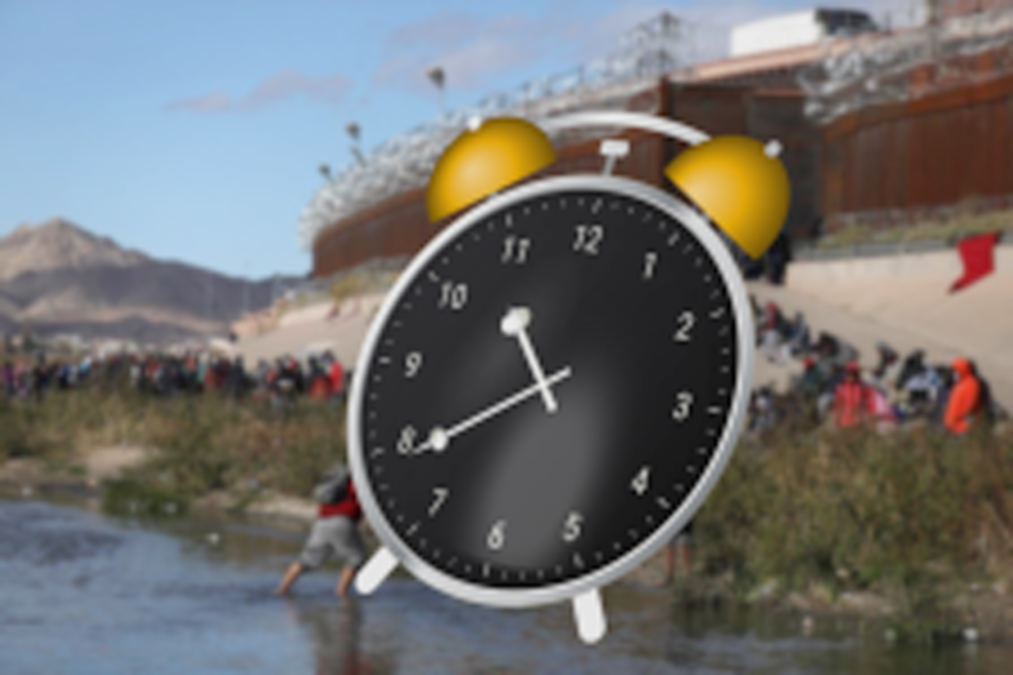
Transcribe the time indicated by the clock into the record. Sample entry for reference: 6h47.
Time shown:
10h39
